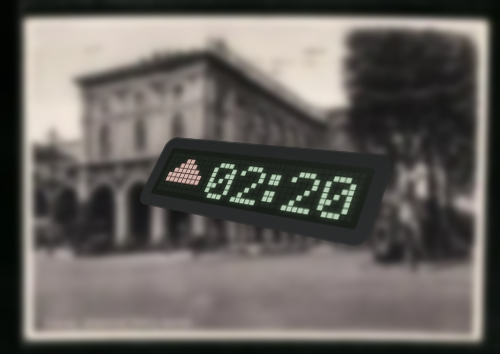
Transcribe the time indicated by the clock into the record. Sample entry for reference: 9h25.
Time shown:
2h20
